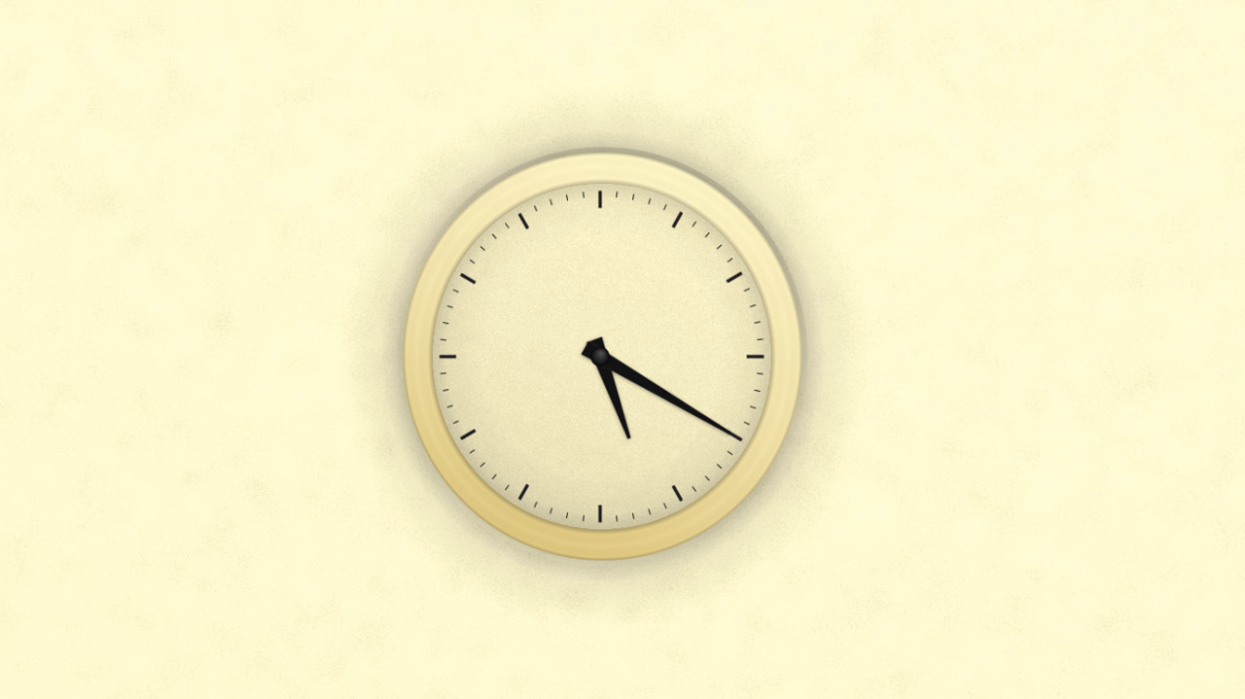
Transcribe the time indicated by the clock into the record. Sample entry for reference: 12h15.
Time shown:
5h20
